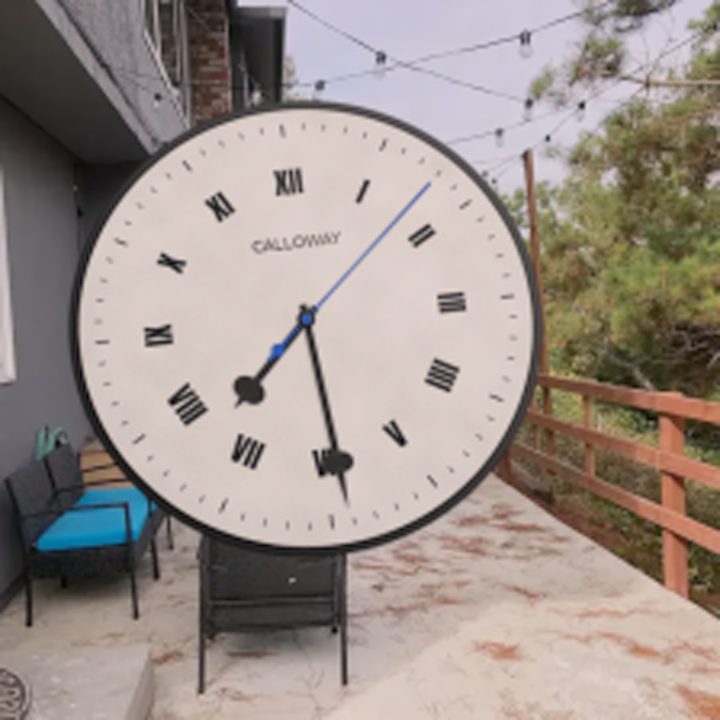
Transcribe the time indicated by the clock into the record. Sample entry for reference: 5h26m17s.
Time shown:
7h29m08s
